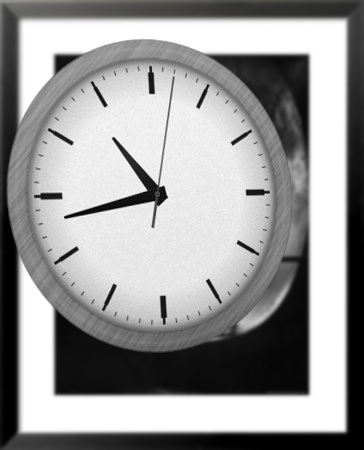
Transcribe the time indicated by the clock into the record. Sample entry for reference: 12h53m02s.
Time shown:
10h43m02s
